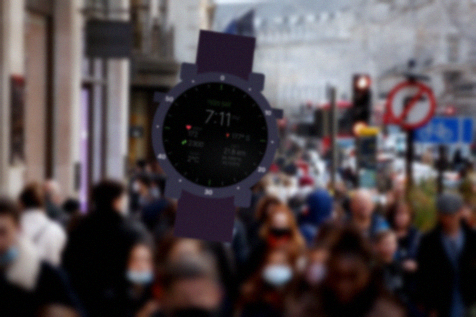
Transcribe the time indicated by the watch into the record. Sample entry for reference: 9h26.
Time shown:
7h11
